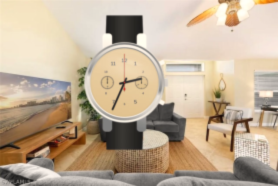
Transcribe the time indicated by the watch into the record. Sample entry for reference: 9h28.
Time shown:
2h34
